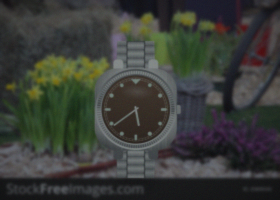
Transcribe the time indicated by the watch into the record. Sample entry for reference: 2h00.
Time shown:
5h39
